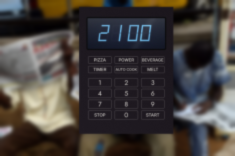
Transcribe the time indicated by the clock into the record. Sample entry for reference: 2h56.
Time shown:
21h00
